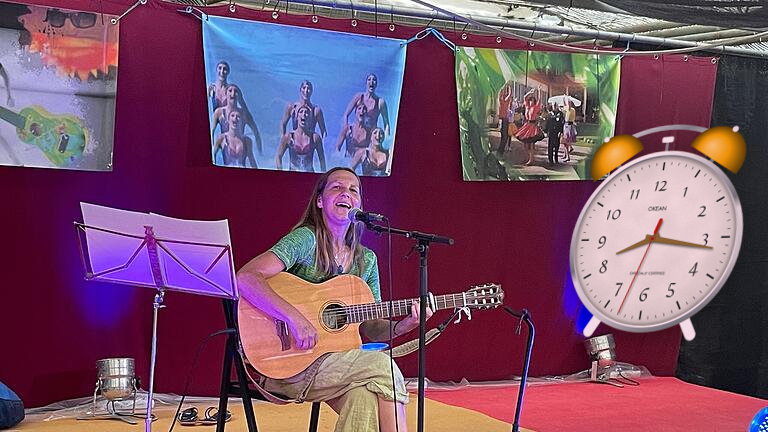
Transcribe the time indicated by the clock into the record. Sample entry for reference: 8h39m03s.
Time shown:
8h16m33s
